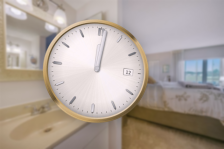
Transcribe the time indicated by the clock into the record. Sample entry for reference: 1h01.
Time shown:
12h01
